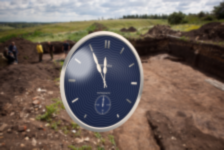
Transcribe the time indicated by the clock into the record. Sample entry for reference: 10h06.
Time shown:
11h55
